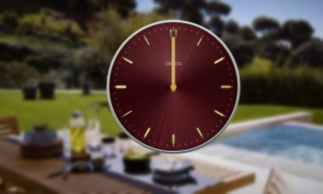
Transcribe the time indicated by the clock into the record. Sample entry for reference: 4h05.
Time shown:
12h00
